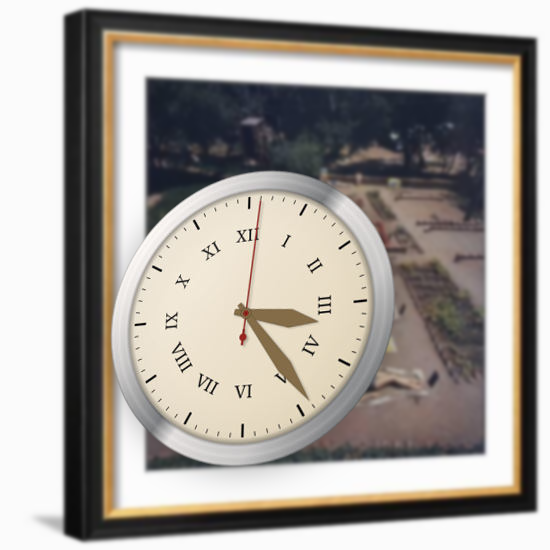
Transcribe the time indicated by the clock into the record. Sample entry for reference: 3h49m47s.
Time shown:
3h24m01s
